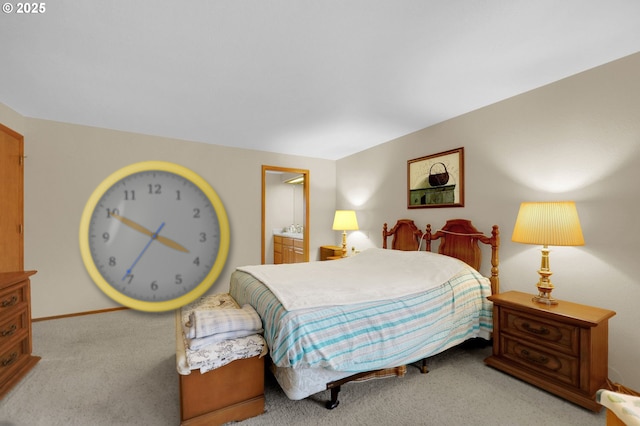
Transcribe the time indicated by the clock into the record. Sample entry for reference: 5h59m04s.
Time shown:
3h49m36s
